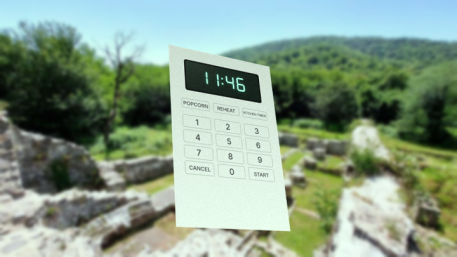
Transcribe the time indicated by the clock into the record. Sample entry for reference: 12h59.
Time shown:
11h46
